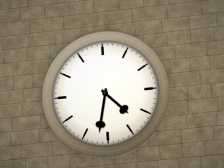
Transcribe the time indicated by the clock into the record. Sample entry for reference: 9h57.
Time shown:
4h32
